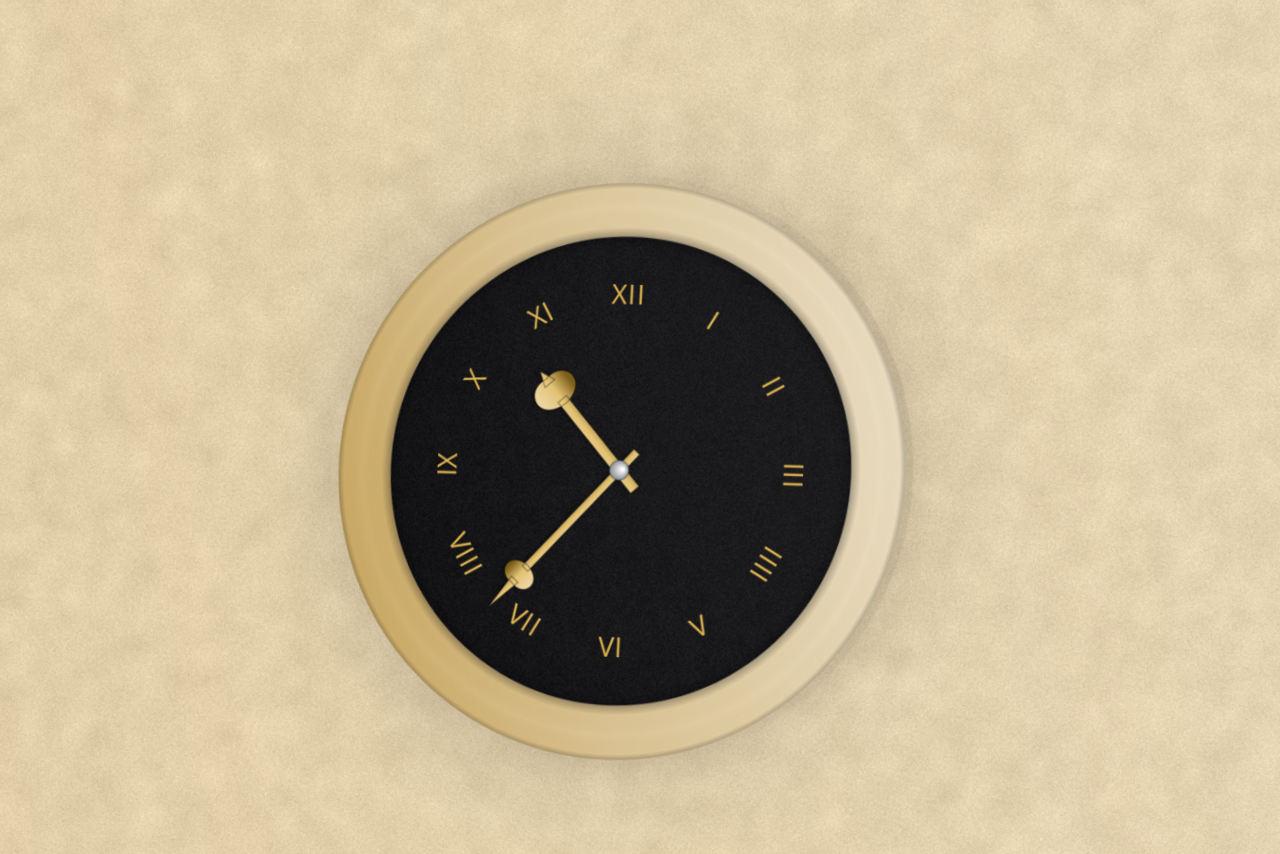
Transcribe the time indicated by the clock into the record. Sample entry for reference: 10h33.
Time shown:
10h37
